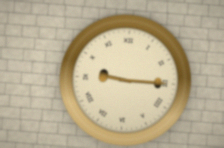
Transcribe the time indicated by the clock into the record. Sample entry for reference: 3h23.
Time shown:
9h15
